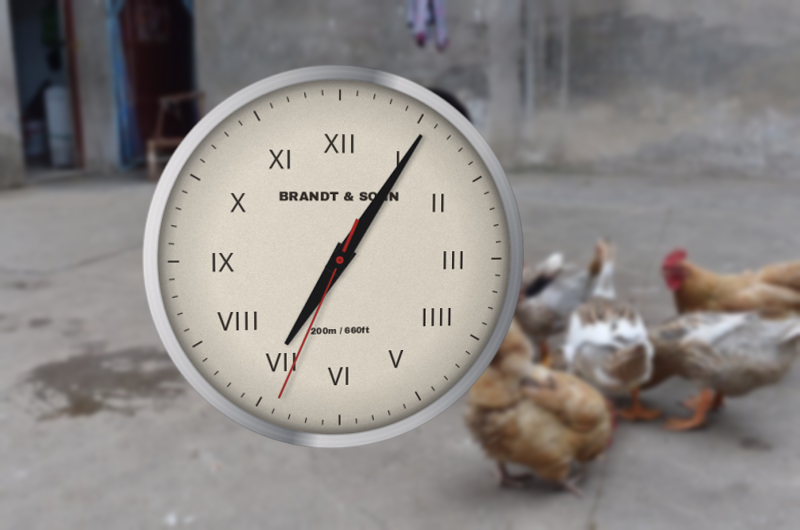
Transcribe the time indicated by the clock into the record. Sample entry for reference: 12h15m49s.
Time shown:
7h05m34s
